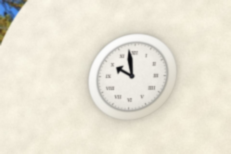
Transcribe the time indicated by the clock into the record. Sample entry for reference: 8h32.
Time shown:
9h58
